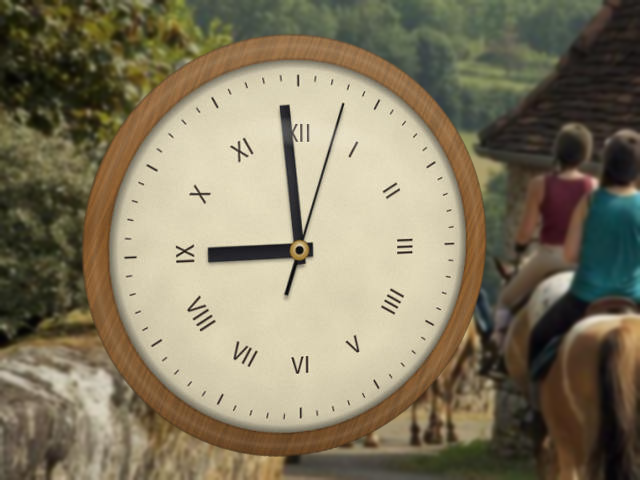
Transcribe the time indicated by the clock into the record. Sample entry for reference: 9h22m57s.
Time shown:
8h59m03s
